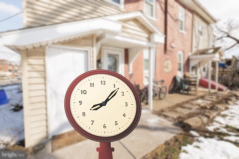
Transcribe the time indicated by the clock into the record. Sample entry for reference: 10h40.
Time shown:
8h07
